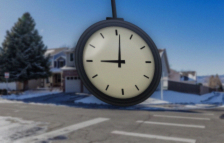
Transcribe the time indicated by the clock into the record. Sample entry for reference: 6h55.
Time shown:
9h01
